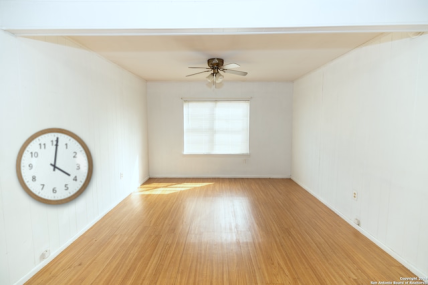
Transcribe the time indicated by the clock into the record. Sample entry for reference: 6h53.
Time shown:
4h01
